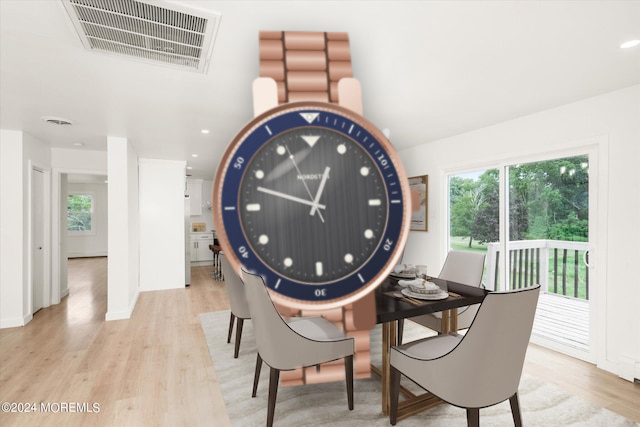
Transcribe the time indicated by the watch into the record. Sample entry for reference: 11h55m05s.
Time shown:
12h47m56s
